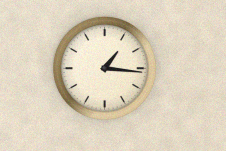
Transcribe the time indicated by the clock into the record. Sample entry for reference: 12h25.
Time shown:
1h16
